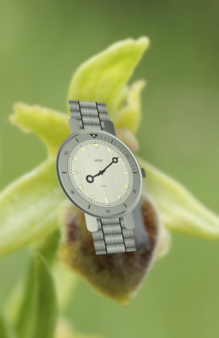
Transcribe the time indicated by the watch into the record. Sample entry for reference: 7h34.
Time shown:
8h09
